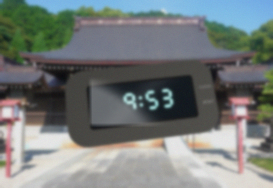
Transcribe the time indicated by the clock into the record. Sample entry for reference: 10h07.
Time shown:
9h53
